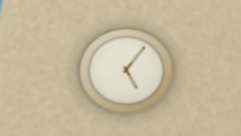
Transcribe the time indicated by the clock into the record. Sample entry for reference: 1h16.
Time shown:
5h06
